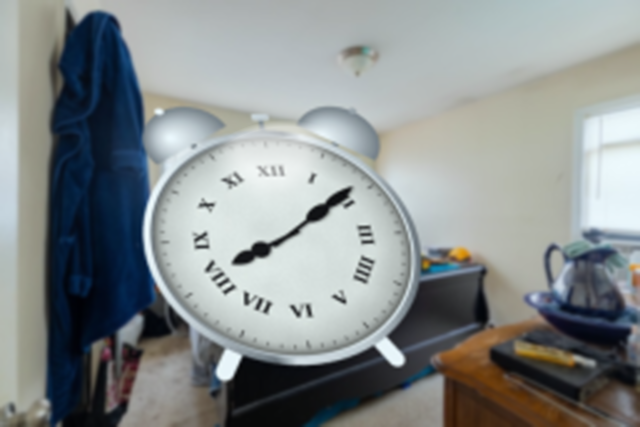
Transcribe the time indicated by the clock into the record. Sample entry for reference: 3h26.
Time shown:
8h09
